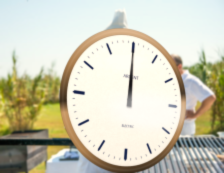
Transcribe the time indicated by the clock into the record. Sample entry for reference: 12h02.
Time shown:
12h00
